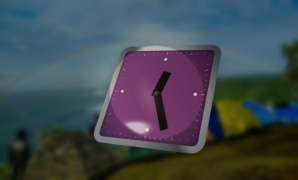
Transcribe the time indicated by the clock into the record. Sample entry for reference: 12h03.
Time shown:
12h26
